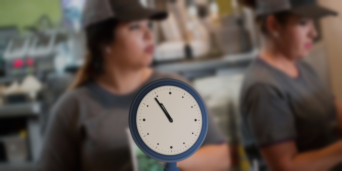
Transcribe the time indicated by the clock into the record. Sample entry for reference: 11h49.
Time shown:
10h54
